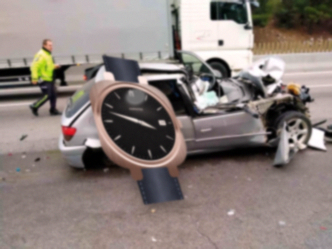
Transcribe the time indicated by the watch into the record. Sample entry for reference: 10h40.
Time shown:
3h48
